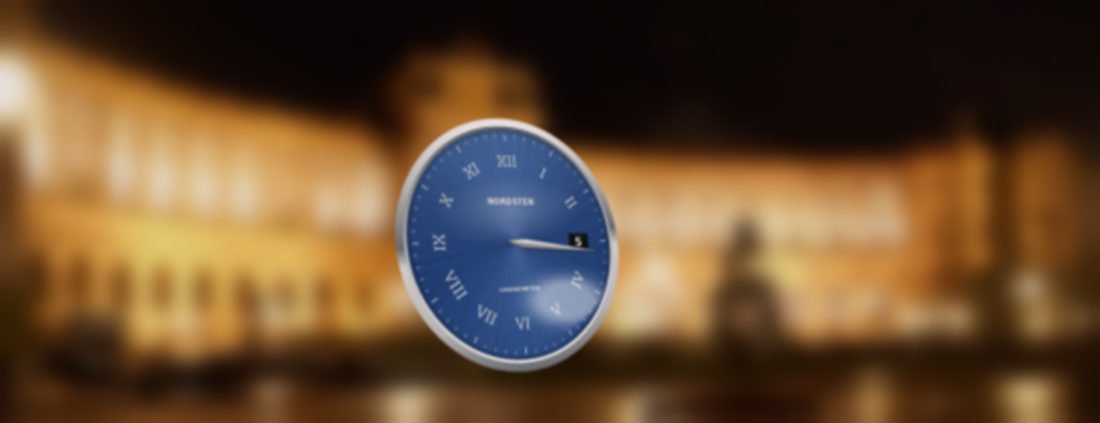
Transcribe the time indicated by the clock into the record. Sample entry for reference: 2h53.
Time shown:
3h16
